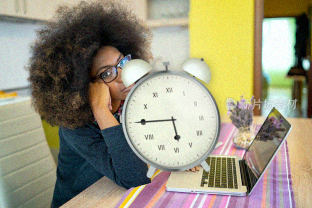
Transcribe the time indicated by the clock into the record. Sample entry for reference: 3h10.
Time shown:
5h45
